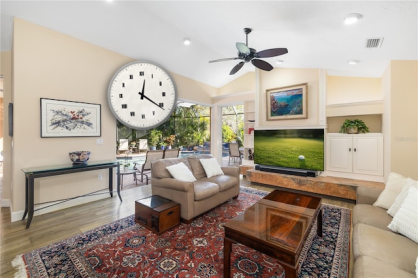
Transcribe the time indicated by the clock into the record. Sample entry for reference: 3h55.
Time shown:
12h21
